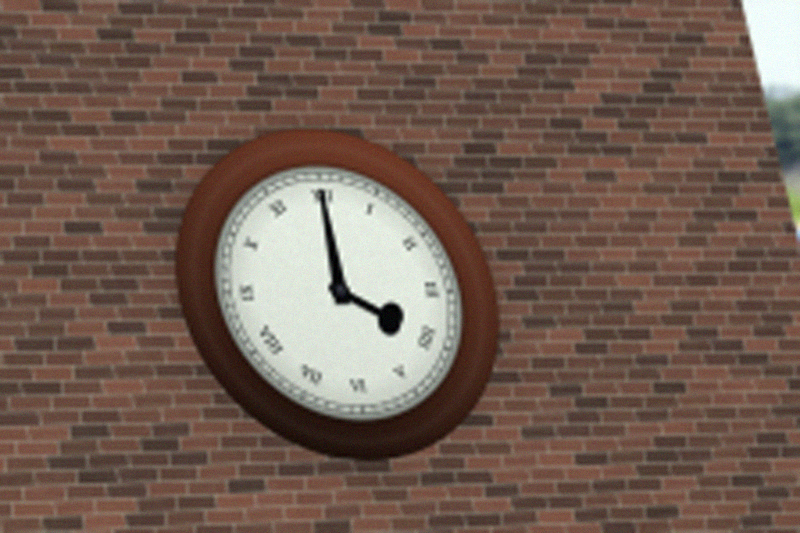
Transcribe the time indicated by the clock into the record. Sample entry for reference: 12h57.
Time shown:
4h00
